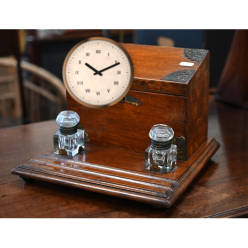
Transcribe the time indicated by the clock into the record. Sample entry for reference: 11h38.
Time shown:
10h11
